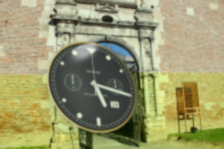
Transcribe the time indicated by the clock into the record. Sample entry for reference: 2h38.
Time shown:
5h17
